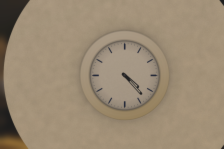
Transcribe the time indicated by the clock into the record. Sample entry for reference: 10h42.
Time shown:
4h23
